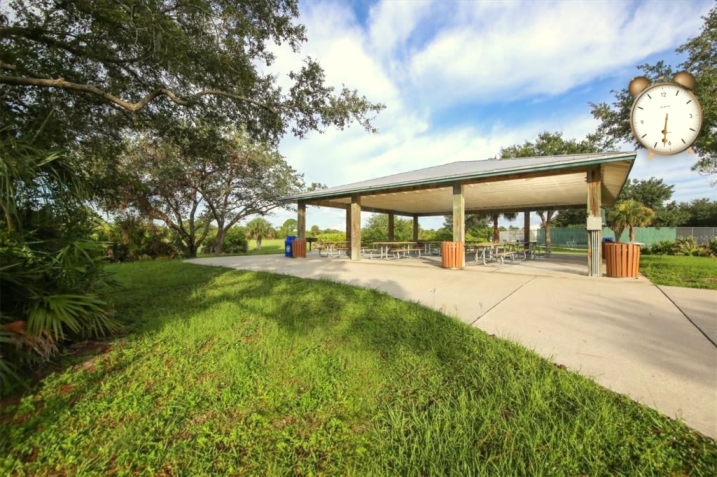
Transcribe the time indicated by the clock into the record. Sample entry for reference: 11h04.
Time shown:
6h32
